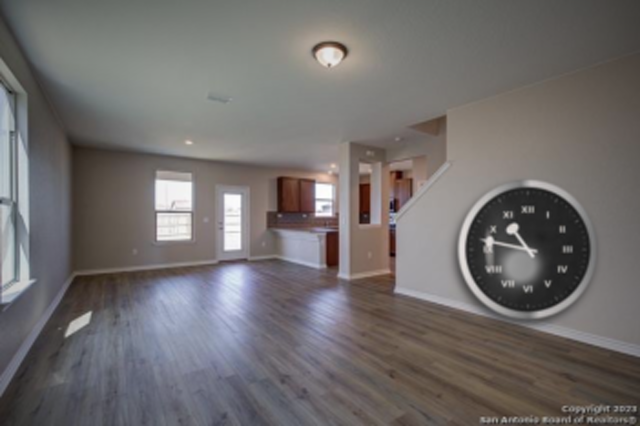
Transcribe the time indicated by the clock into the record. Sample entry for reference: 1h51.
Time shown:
10h47
